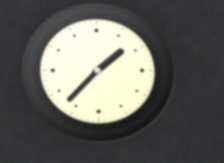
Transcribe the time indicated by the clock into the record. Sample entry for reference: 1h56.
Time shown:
1h37
